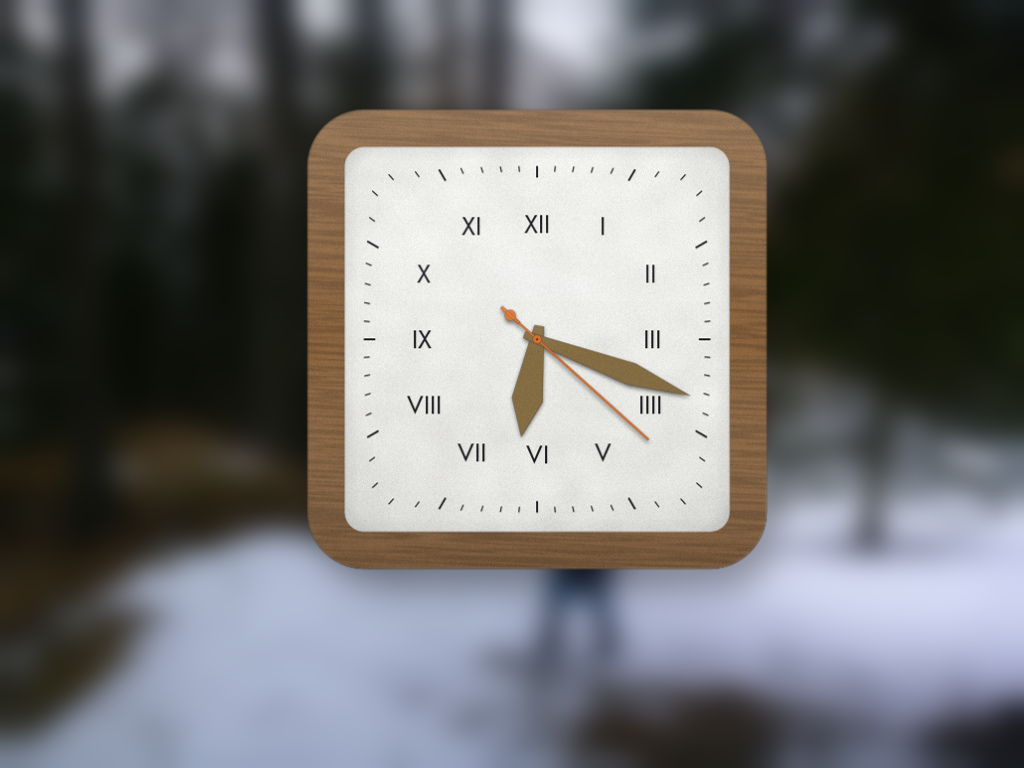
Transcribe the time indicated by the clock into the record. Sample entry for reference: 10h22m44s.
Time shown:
6h18m22s
